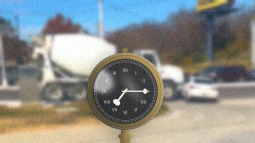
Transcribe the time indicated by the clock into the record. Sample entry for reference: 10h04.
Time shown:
7h15
